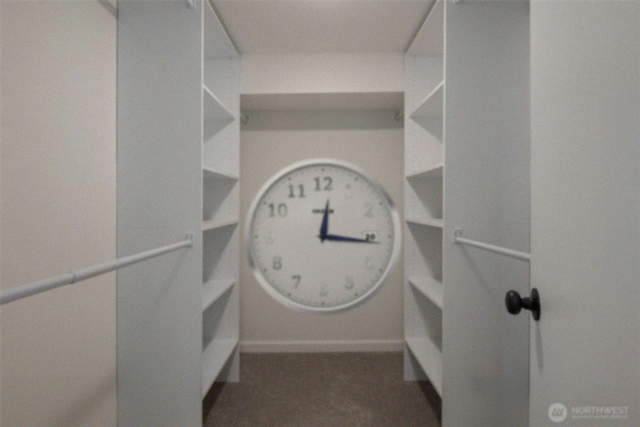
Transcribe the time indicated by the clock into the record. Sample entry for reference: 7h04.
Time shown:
12h16
